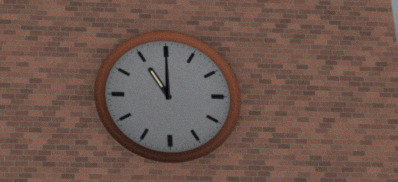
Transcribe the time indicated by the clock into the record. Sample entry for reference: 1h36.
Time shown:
11h00
